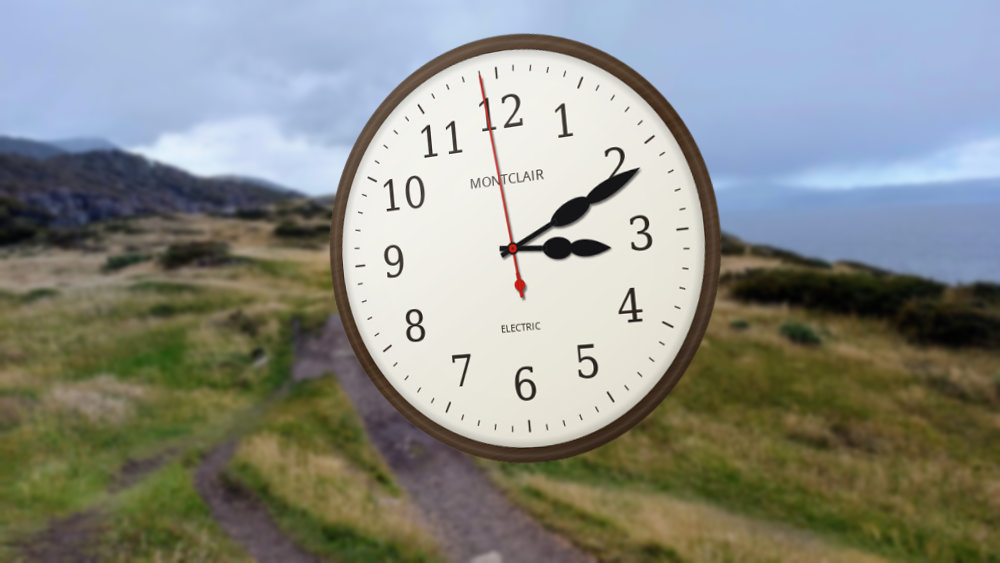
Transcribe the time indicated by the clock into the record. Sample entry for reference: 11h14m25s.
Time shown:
3h10m59s
